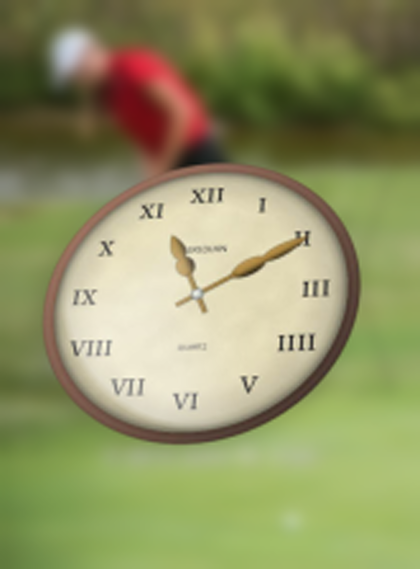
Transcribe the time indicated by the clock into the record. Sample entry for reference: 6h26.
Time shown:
11h10
